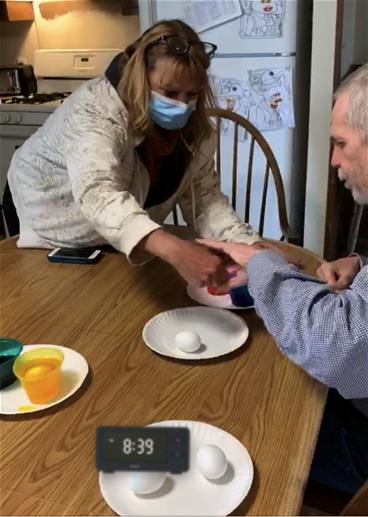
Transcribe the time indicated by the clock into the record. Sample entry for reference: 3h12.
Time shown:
8h39
